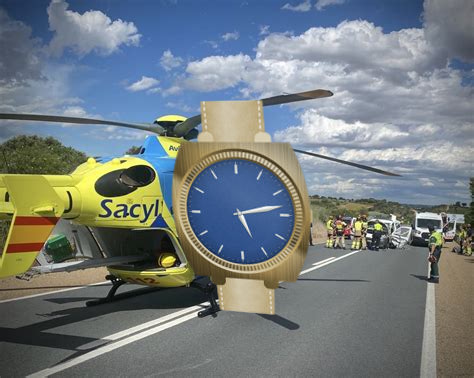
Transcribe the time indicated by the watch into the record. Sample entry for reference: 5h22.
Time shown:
5h13
